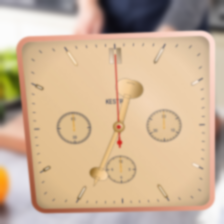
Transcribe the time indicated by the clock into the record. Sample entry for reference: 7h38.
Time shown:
12h34
